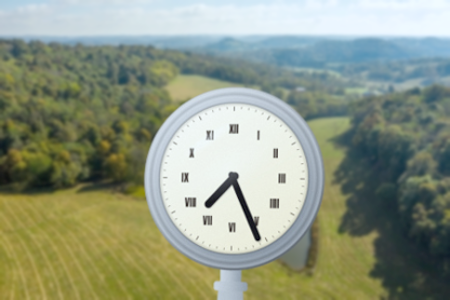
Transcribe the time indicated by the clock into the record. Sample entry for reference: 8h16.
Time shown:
7h26
